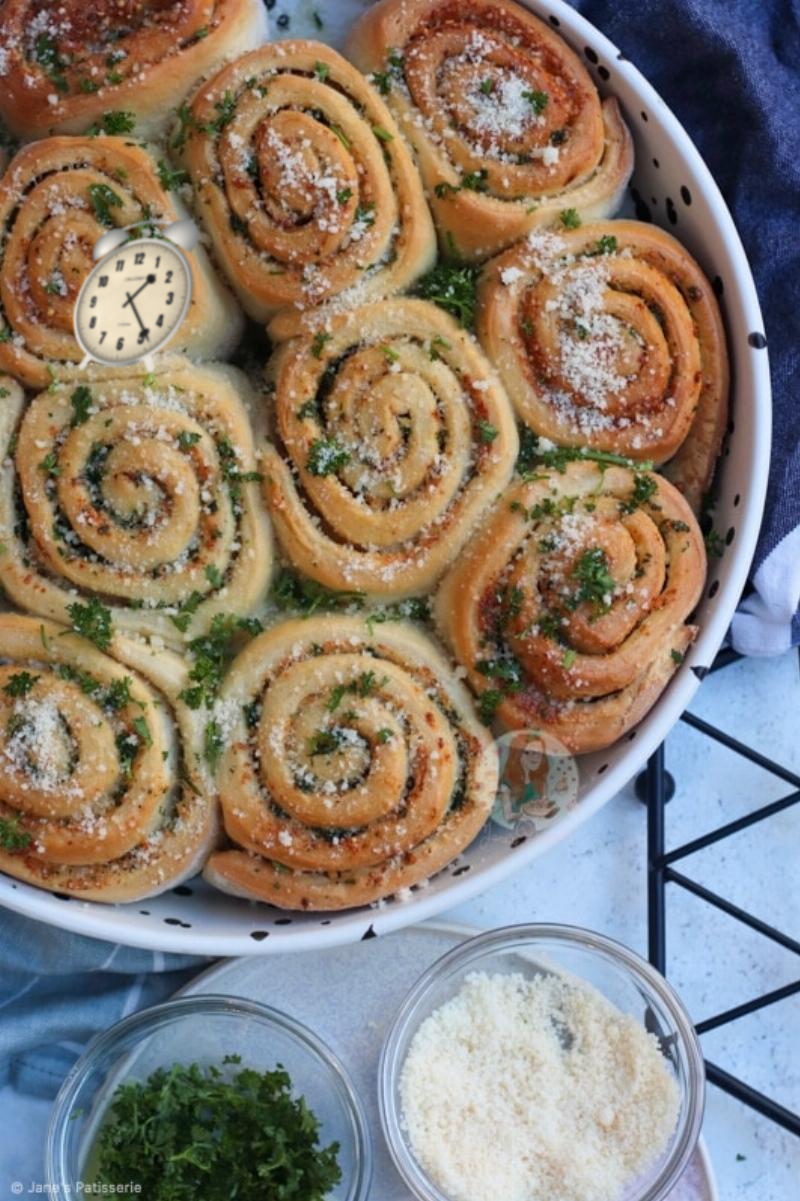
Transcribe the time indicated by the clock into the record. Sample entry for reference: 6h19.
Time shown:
1h24
